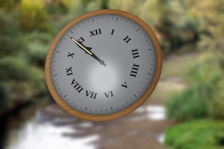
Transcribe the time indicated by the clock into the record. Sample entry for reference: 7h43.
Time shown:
10h54
